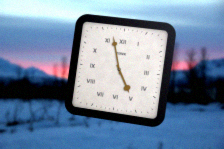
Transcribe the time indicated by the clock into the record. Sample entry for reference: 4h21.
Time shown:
4h57
